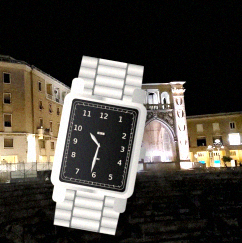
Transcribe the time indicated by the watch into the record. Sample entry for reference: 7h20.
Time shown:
10h31
